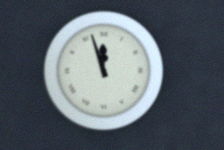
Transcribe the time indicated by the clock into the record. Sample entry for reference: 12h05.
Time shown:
11h57
